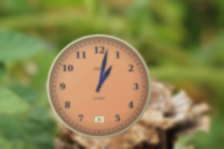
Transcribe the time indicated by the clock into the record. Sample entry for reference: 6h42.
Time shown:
1h02
